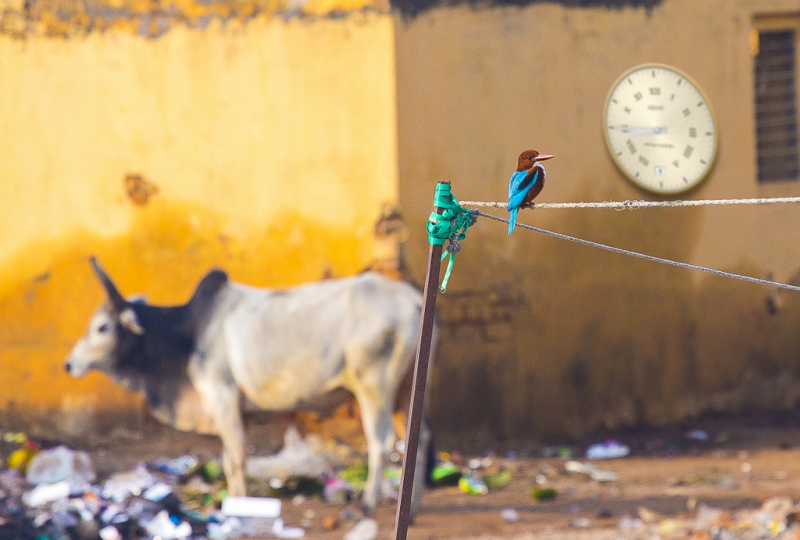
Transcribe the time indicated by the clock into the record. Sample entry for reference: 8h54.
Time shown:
8h45
